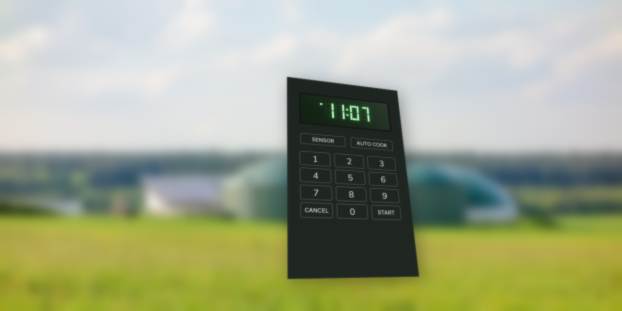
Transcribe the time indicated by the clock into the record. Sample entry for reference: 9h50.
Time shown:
11h07
